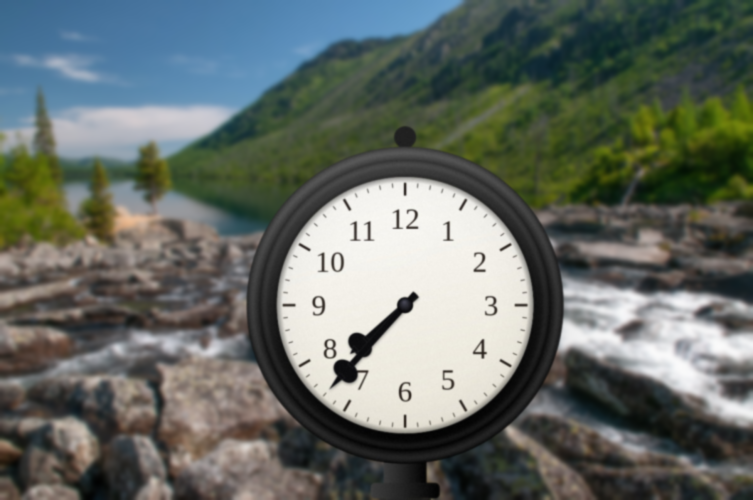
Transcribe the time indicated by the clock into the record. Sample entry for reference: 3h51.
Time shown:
7h37
